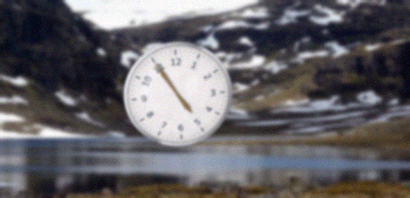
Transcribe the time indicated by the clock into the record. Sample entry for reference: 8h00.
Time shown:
4h55
